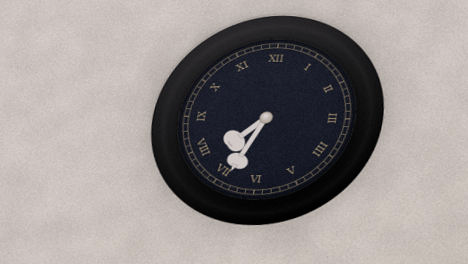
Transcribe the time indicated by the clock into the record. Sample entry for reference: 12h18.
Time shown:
7h34
